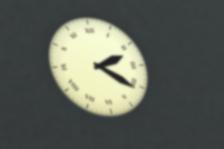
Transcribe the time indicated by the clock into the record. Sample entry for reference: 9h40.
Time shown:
2h21
